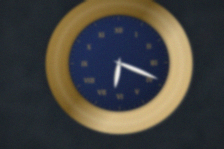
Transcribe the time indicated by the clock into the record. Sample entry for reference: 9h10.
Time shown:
6h19
